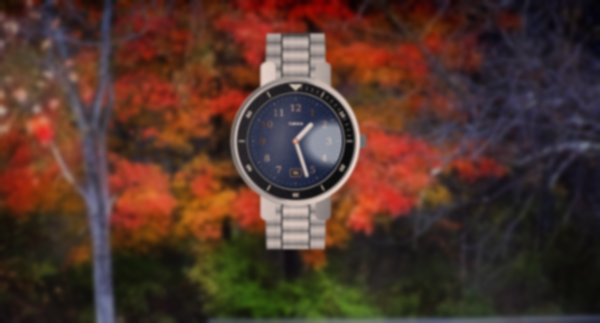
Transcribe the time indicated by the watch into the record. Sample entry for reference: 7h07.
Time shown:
1h27
